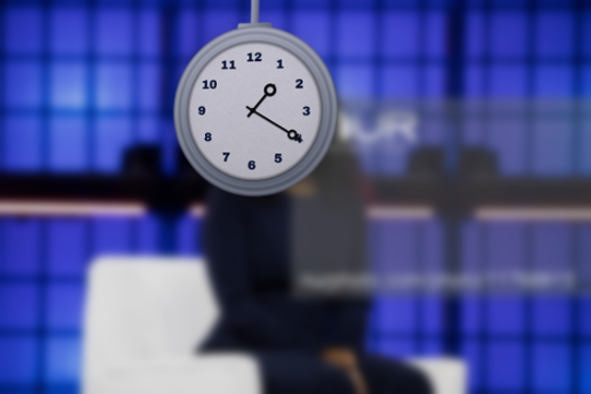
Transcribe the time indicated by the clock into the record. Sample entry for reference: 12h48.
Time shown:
1h20
